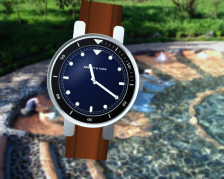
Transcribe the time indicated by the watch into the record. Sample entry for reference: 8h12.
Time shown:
11h20
